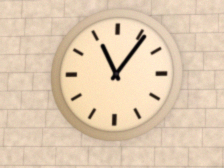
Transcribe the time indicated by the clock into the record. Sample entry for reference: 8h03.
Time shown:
11h06
